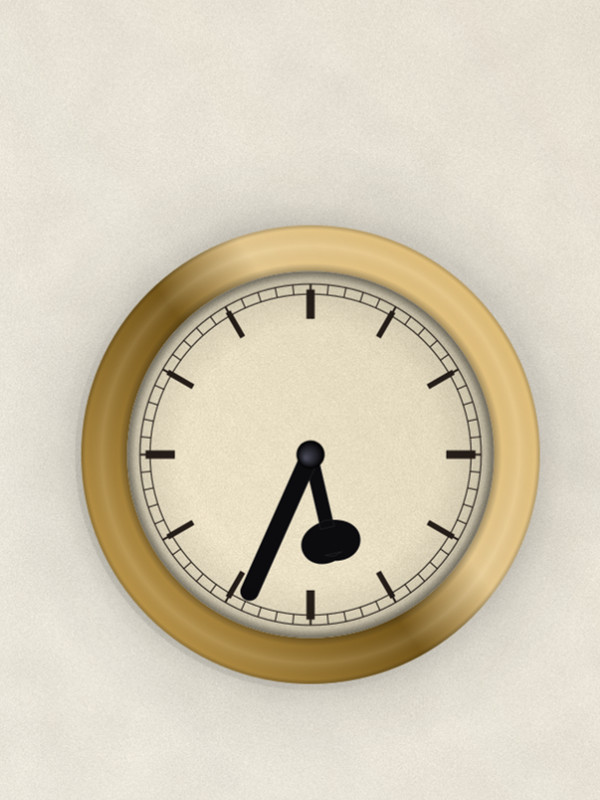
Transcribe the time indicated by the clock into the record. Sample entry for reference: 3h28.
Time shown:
5h34
